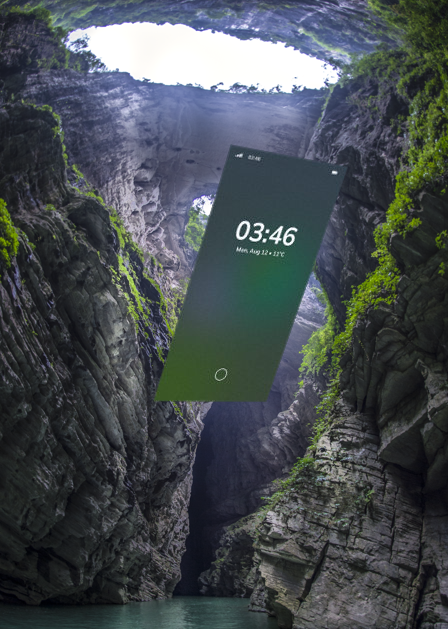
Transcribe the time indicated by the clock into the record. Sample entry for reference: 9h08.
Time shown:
3h46
